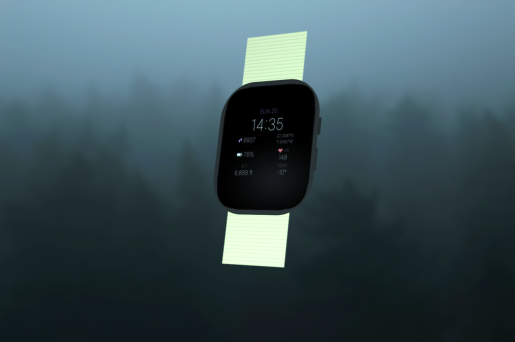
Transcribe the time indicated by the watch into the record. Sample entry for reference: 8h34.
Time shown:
14h35
